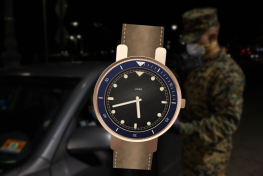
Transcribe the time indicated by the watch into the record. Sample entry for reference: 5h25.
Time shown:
5h42
